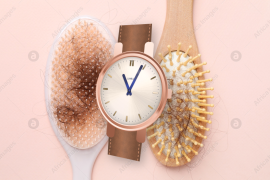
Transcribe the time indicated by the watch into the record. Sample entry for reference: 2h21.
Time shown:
11h04
